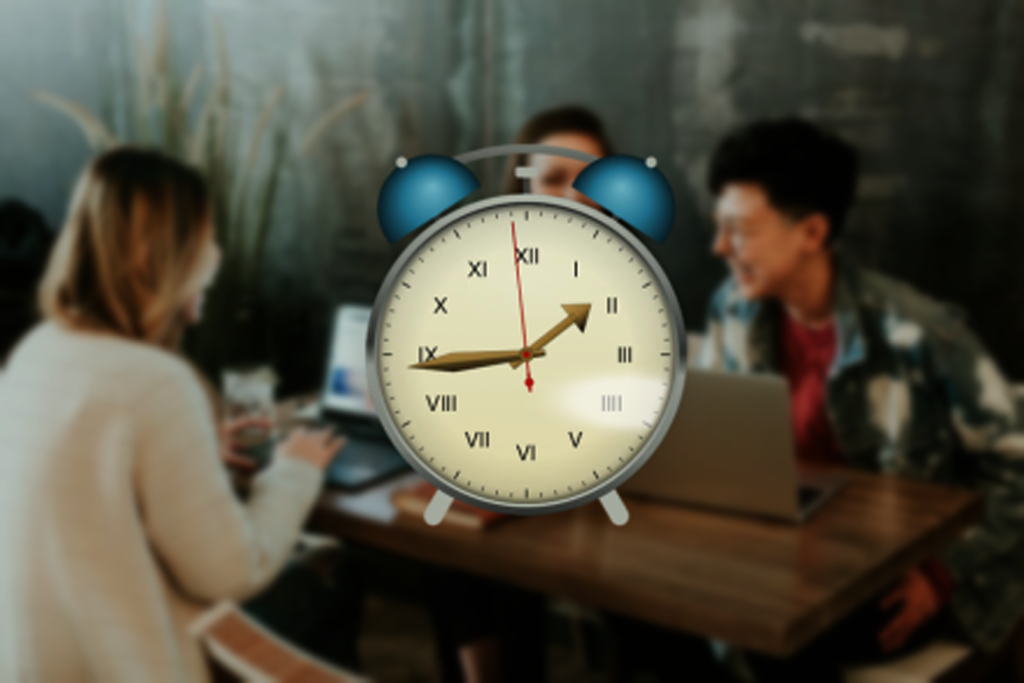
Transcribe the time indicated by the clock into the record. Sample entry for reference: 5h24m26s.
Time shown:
1h43m59s
